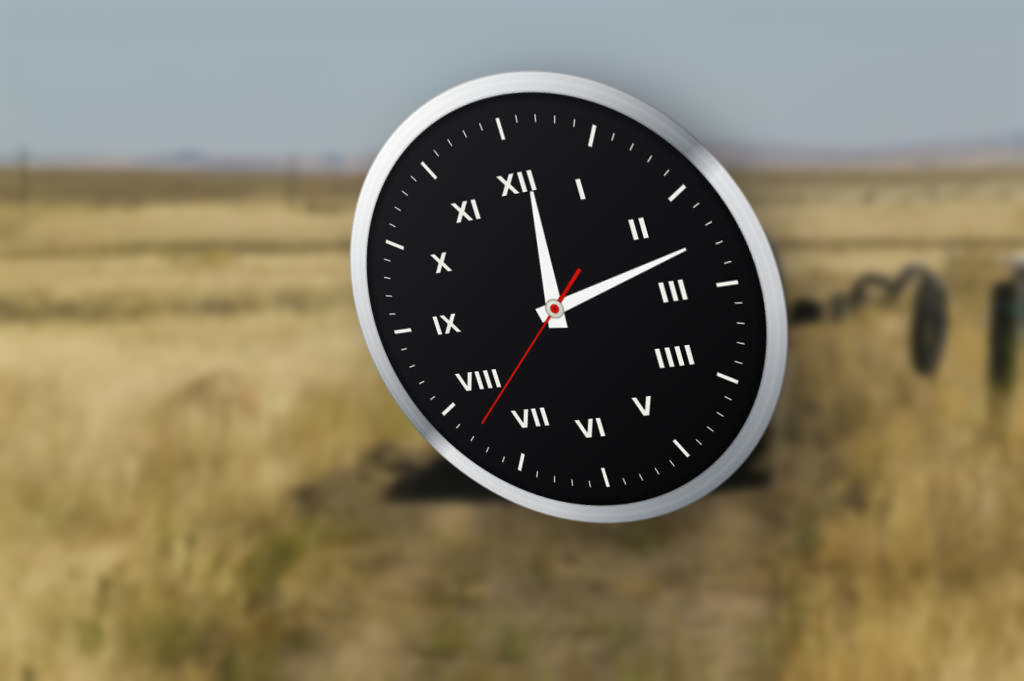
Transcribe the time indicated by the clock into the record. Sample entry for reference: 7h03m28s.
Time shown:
12h12m38s
